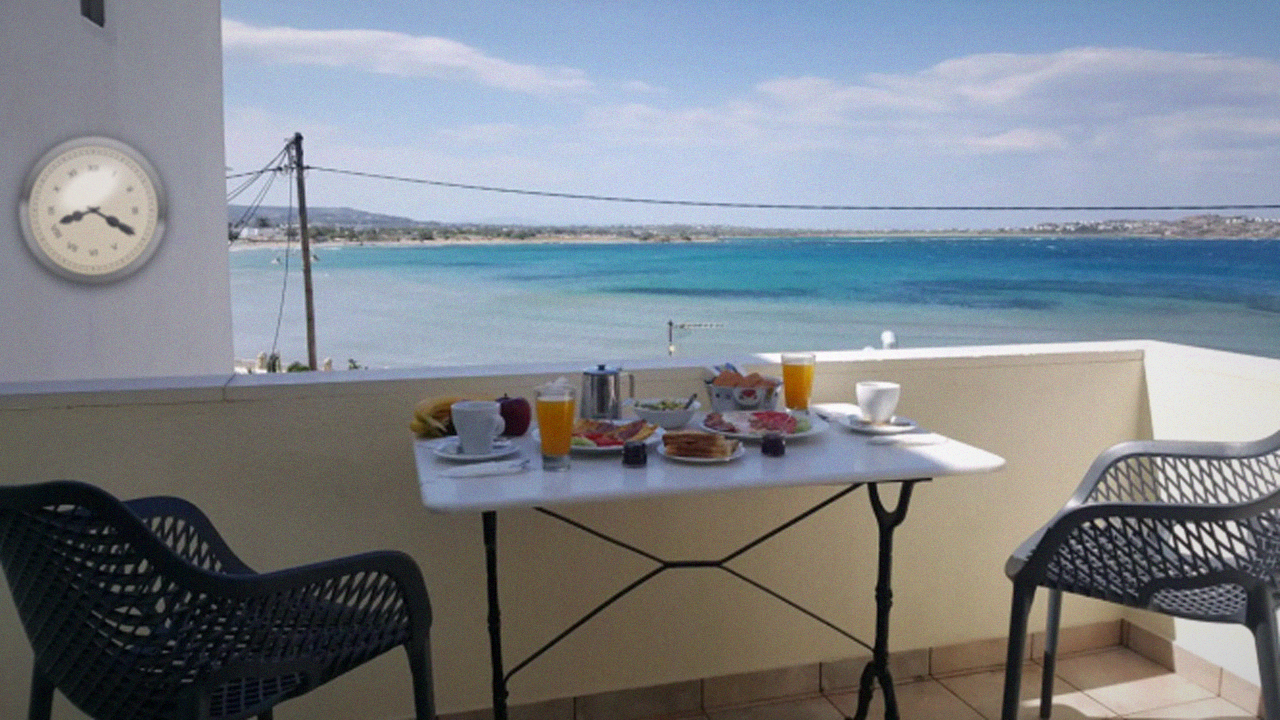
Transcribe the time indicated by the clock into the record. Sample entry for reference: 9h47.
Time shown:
8h20
